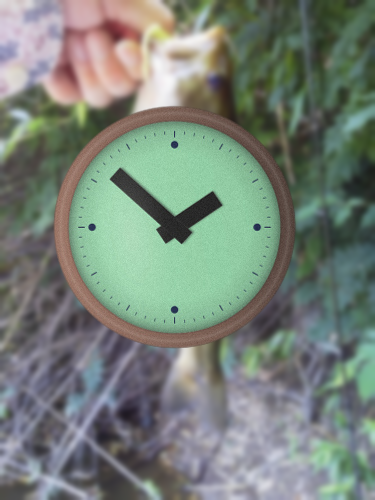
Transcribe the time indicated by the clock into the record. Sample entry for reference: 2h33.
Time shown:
1h52
